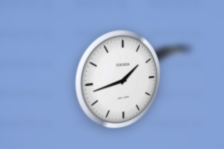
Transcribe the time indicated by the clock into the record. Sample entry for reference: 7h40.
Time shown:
1h43
